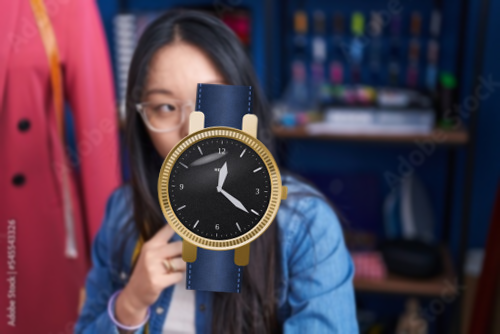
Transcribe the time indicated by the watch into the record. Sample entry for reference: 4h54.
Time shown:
12h21
